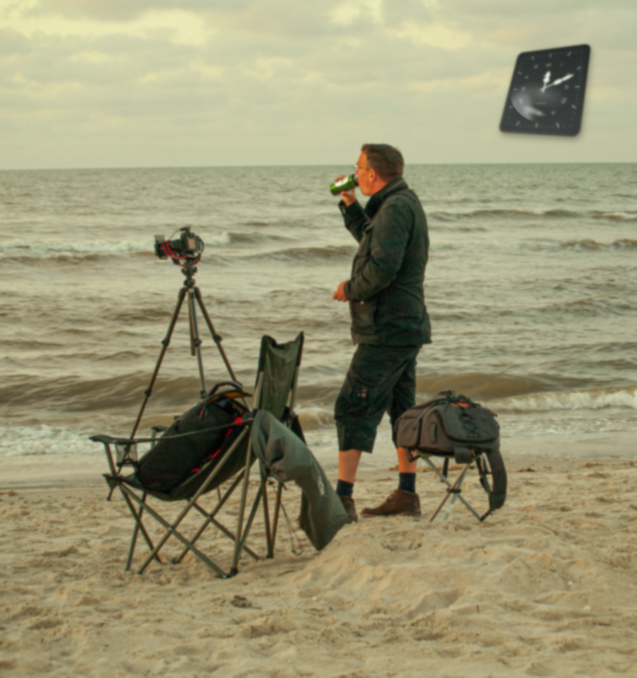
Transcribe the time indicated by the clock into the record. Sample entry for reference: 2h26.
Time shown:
12h11
